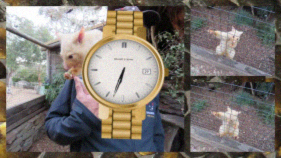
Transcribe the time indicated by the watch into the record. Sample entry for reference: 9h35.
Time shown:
6h33
